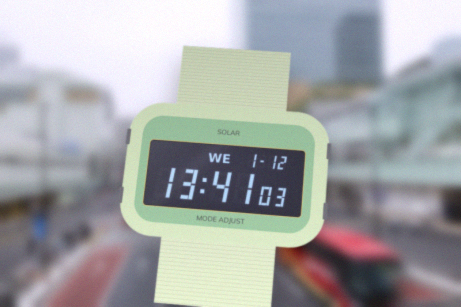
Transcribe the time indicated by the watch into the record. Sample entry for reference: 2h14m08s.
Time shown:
13h41m03s
